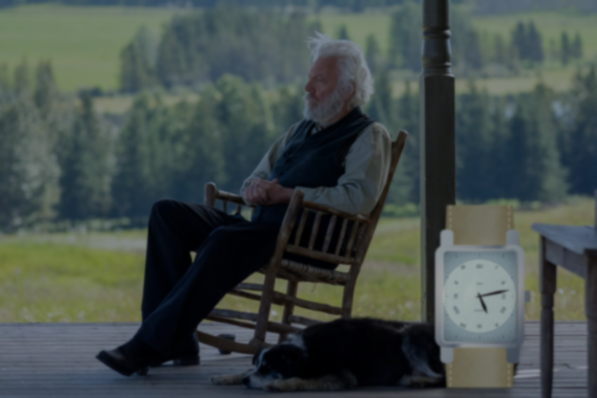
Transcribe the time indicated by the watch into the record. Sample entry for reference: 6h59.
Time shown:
5h13
